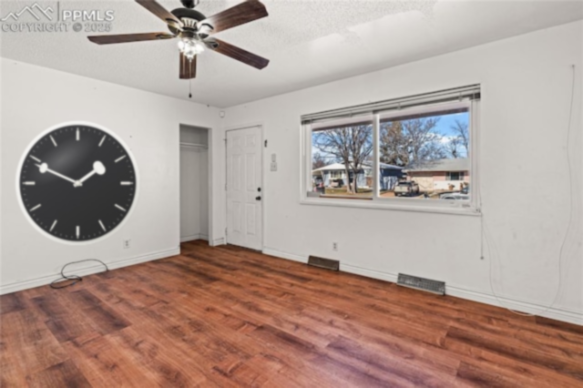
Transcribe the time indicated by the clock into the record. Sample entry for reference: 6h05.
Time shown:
1h49
